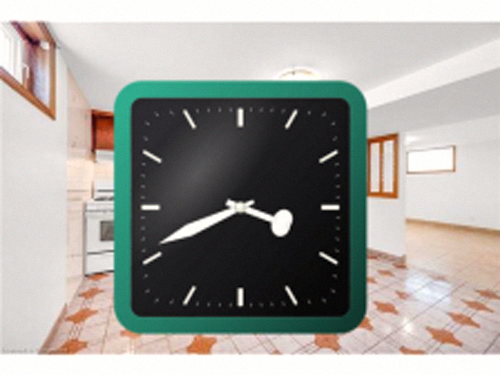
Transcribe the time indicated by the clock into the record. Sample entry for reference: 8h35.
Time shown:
3h41
